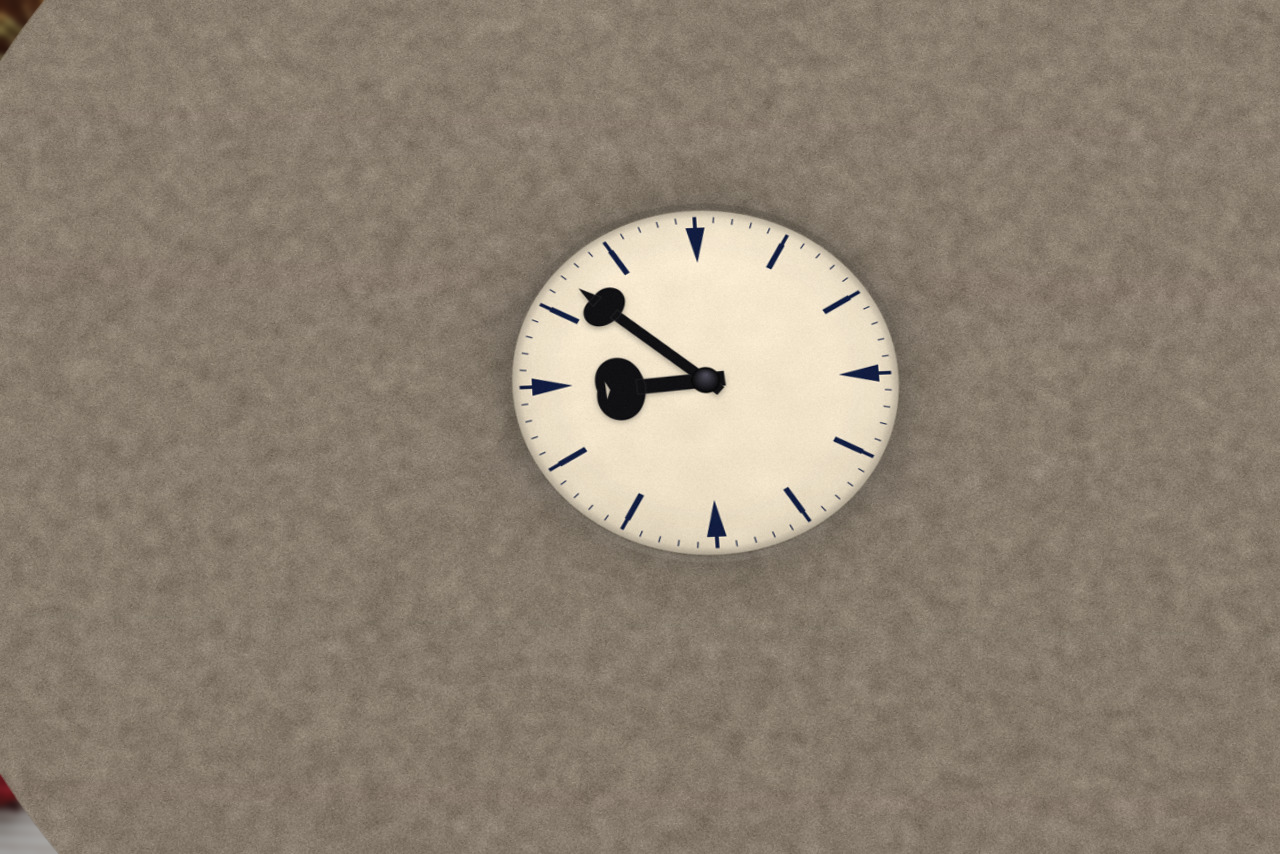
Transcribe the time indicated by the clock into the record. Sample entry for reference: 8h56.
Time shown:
8h52
